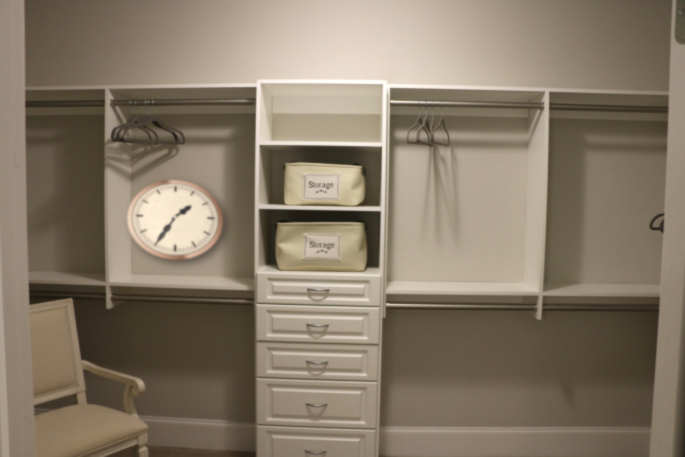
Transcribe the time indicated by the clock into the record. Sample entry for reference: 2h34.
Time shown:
1h35
